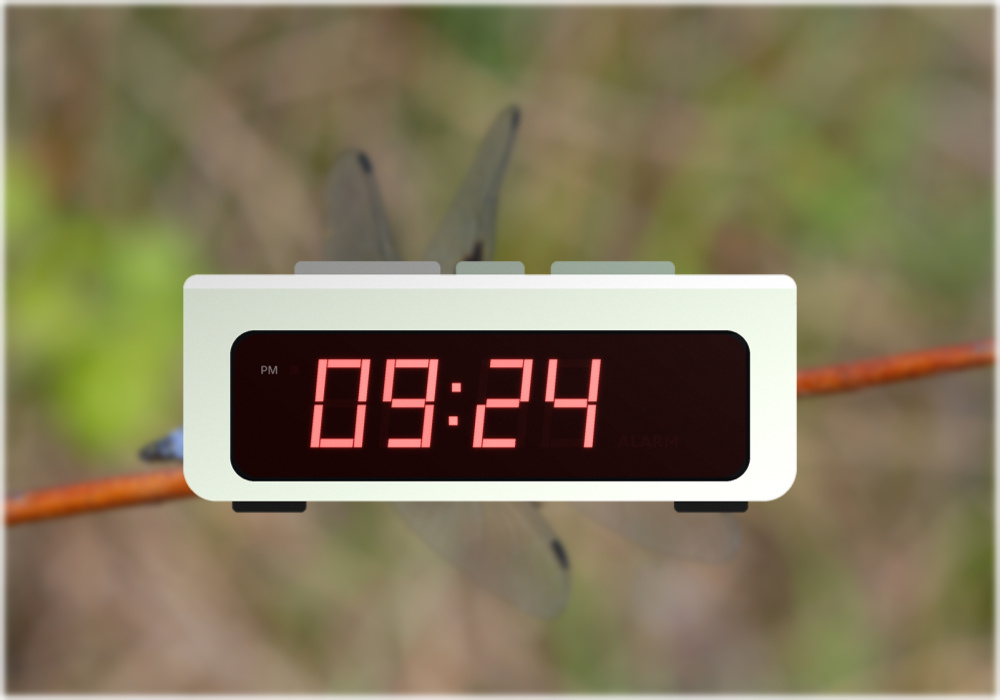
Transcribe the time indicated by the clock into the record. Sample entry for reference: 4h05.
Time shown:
9h24
